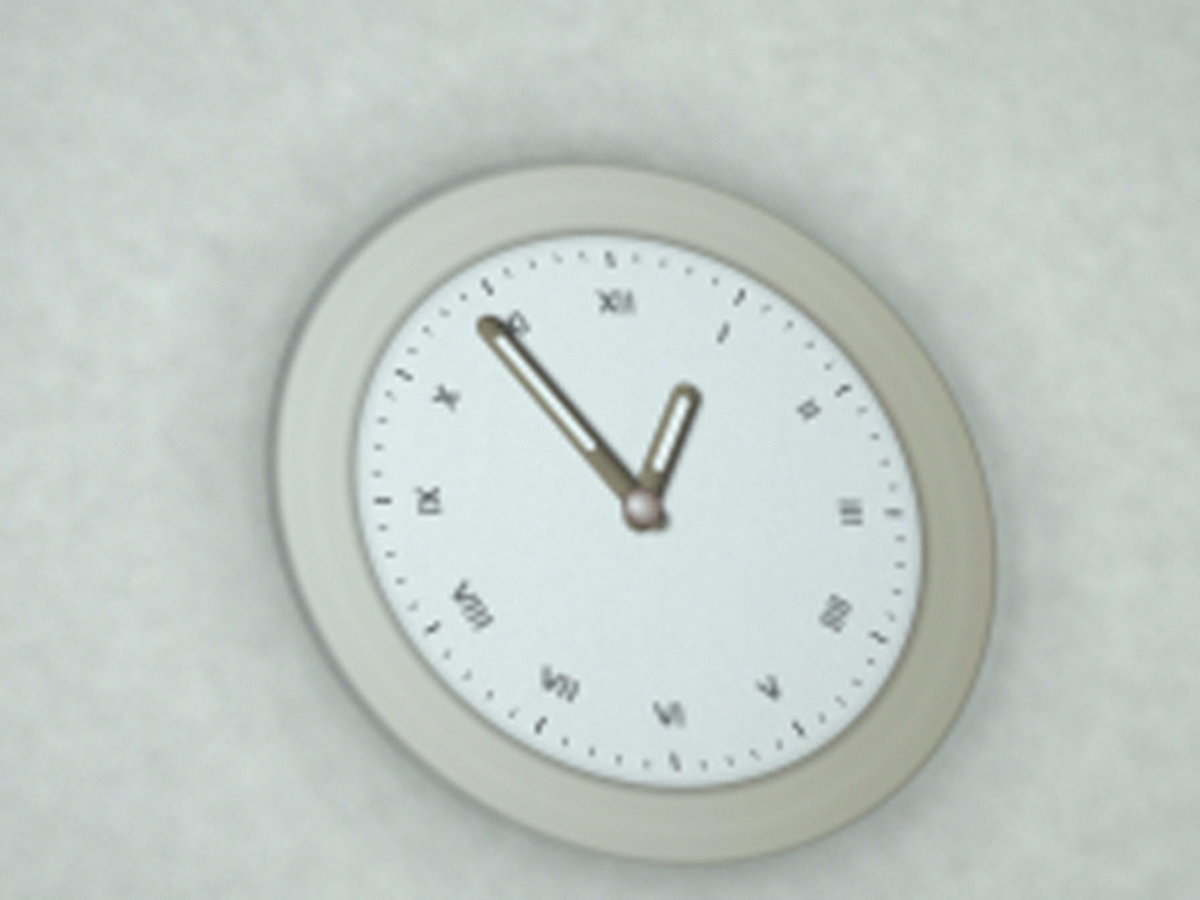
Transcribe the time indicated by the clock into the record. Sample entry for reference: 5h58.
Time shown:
12h54
